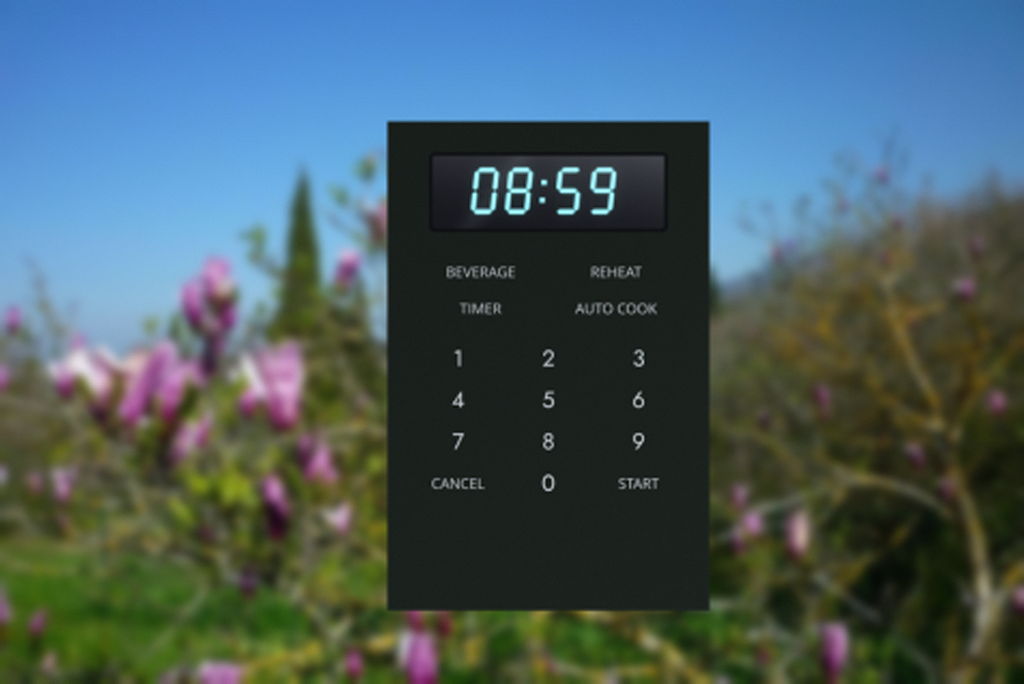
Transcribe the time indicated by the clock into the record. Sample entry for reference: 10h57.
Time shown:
8h59
